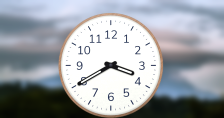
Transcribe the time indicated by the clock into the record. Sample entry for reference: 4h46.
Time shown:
3h40
